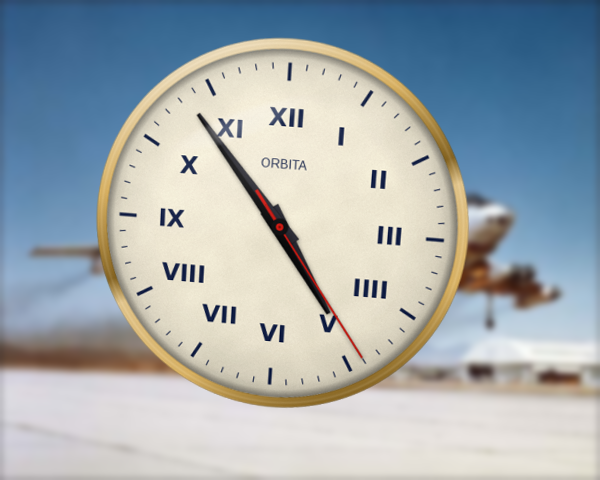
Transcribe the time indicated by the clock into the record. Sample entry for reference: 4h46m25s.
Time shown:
4h53m24s
